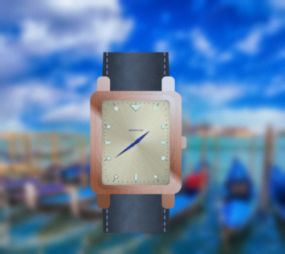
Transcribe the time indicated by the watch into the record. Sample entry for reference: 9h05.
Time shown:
1h39
